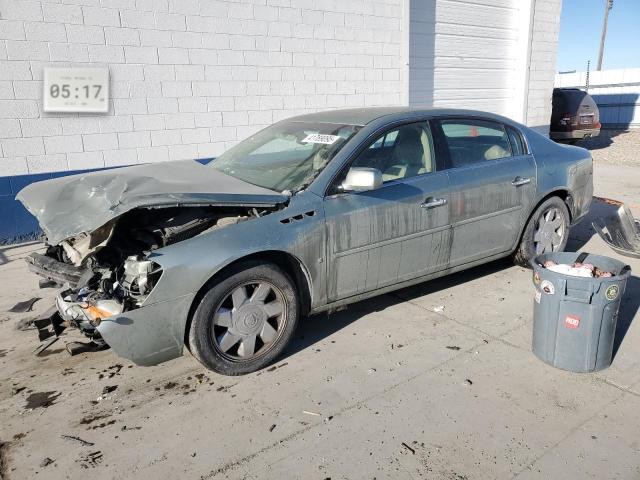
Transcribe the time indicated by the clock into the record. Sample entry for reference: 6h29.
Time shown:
5h17
